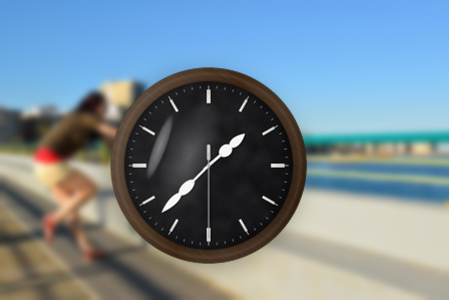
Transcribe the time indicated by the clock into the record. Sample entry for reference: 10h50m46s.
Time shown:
1h37m30s
